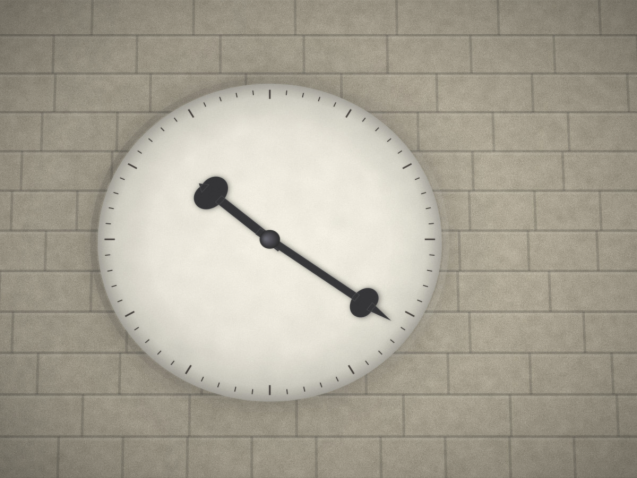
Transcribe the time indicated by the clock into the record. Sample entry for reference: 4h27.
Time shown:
10h21
